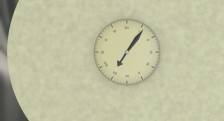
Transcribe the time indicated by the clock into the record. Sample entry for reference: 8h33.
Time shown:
7h06
